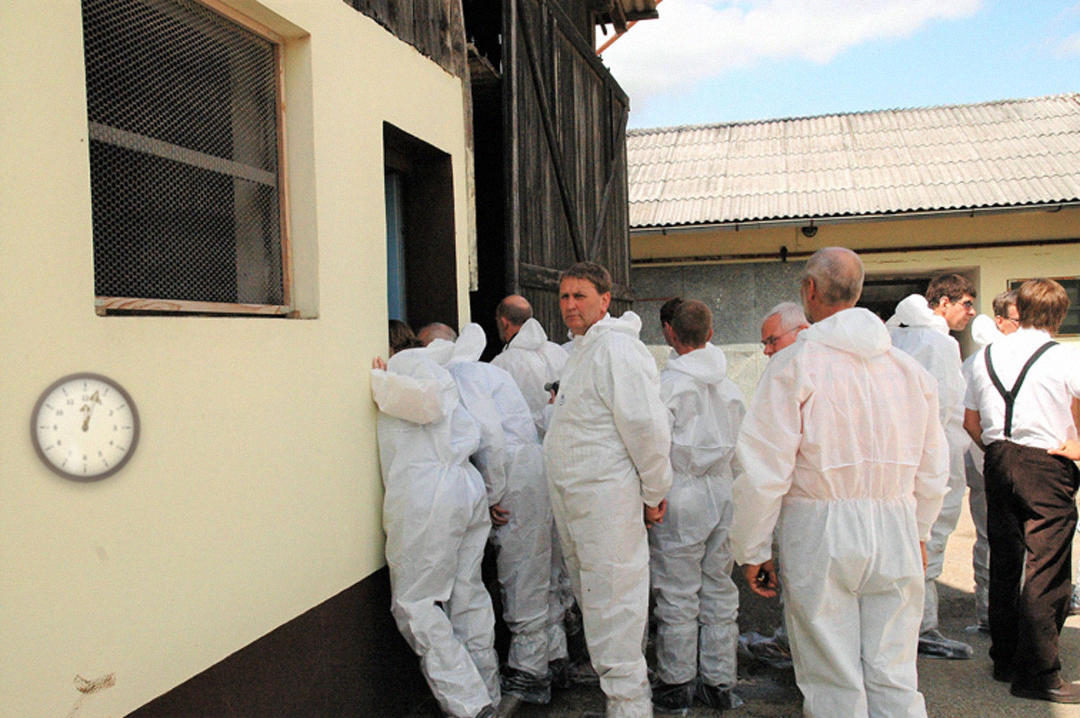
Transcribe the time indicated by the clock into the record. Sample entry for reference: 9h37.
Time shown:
12h03
